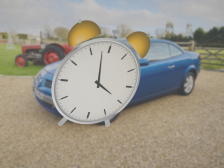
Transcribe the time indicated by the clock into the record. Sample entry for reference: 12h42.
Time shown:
3h58
